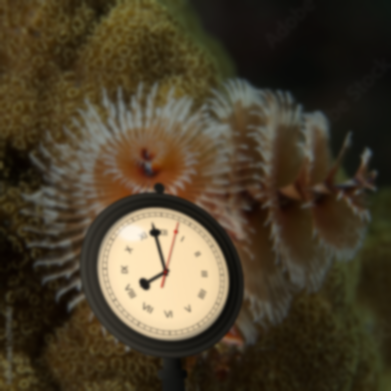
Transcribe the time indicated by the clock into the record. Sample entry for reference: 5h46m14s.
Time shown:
7h58m03s
